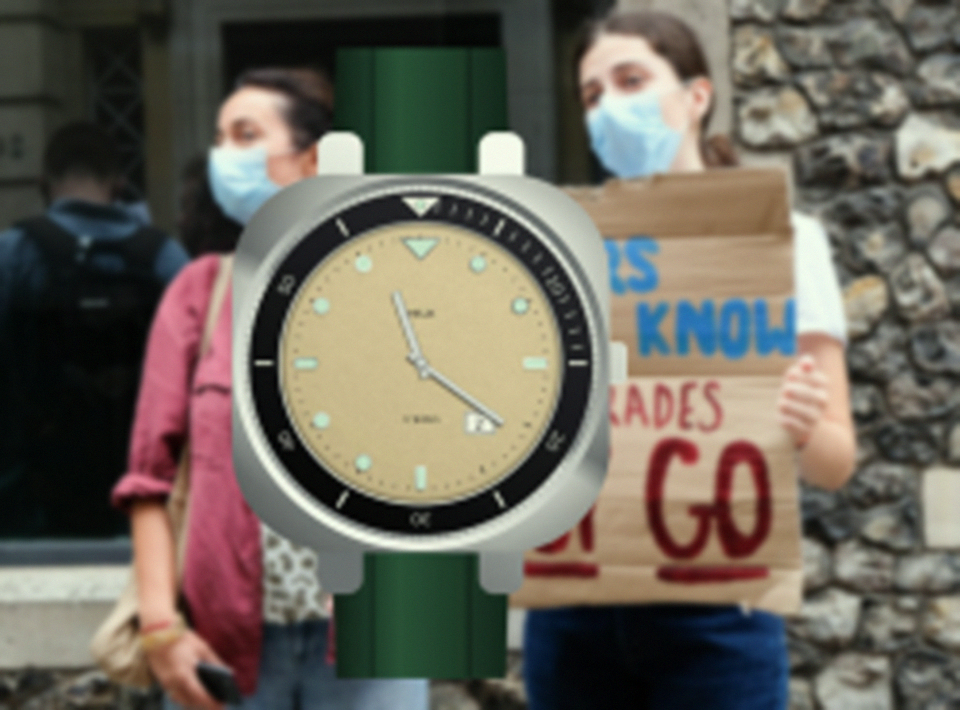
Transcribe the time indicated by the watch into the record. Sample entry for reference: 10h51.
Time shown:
11h21
